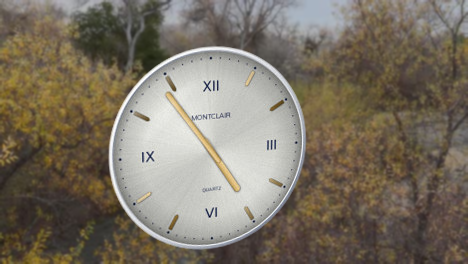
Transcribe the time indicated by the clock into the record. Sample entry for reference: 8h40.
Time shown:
4h54
